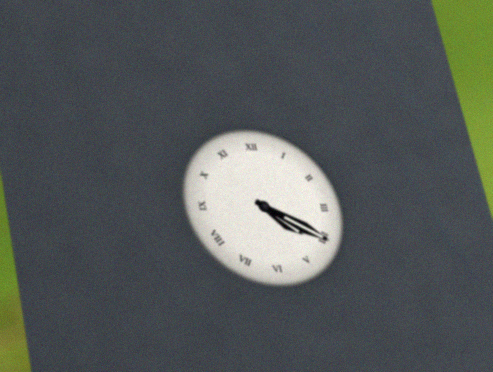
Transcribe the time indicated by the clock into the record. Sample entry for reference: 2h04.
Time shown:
4h20
